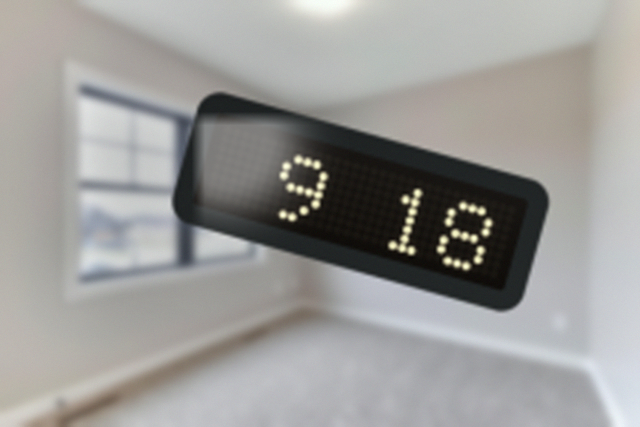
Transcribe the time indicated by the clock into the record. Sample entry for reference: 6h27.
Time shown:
9h18
